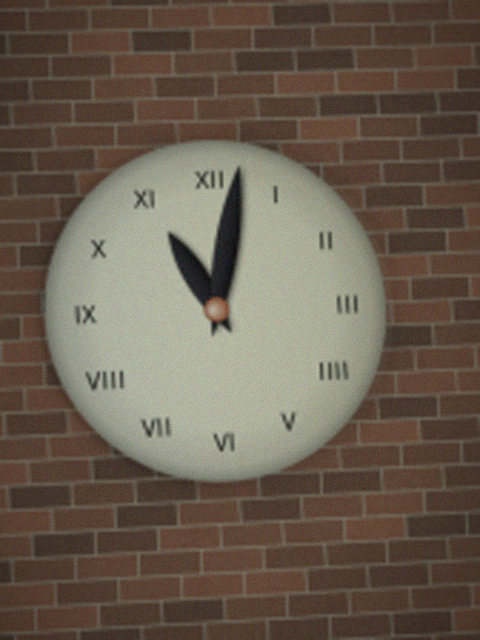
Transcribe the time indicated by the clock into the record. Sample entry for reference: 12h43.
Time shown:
11h02
